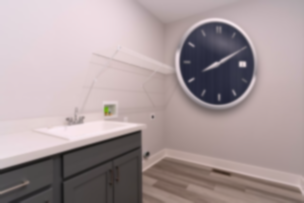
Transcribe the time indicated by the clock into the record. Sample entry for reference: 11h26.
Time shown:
8h10
